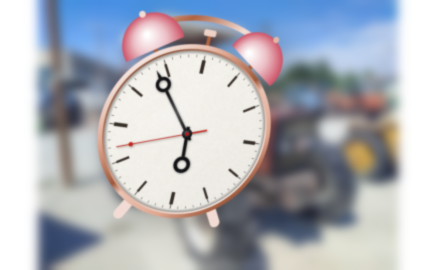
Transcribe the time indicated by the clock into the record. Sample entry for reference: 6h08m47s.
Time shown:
5h53m42s
